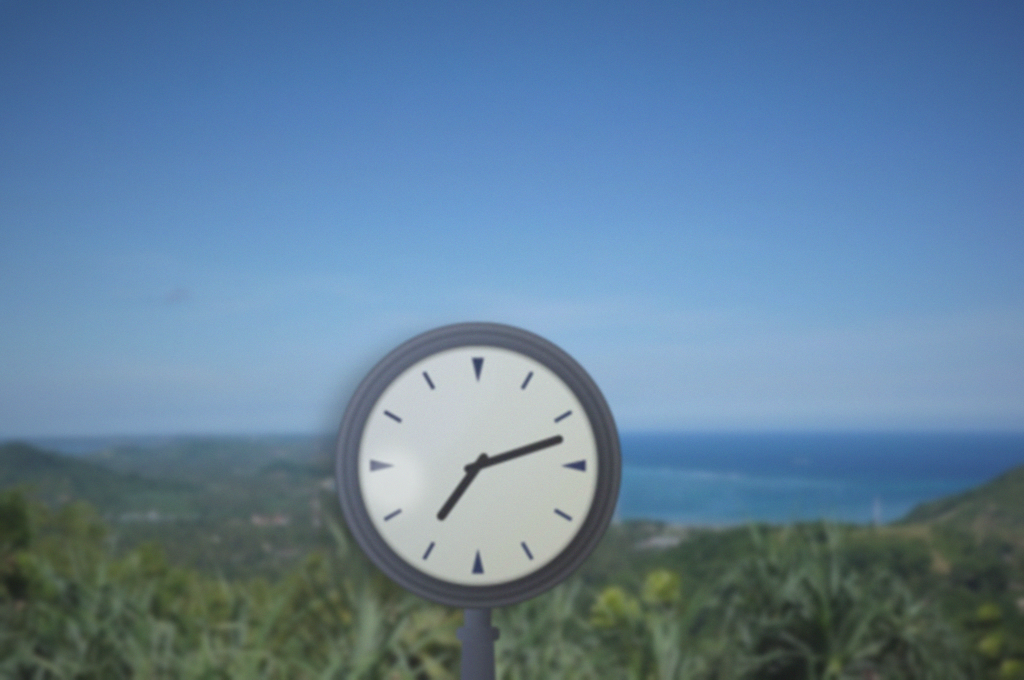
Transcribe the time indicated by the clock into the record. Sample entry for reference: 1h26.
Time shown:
7h12
